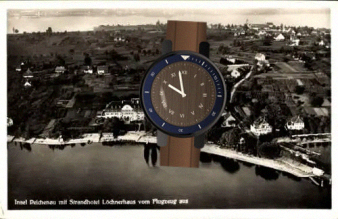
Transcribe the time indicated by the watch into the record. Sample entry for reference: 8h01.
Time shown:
9h58
